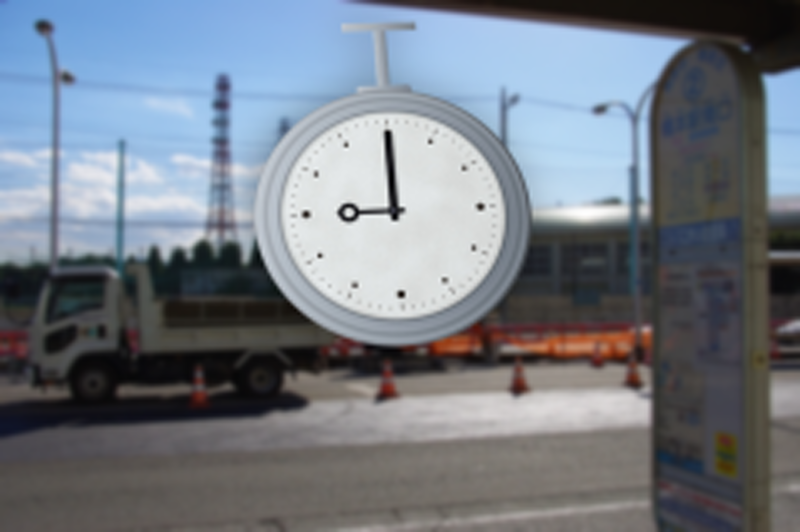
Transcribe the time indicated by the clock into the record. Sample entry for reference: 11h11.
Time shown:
9h00
